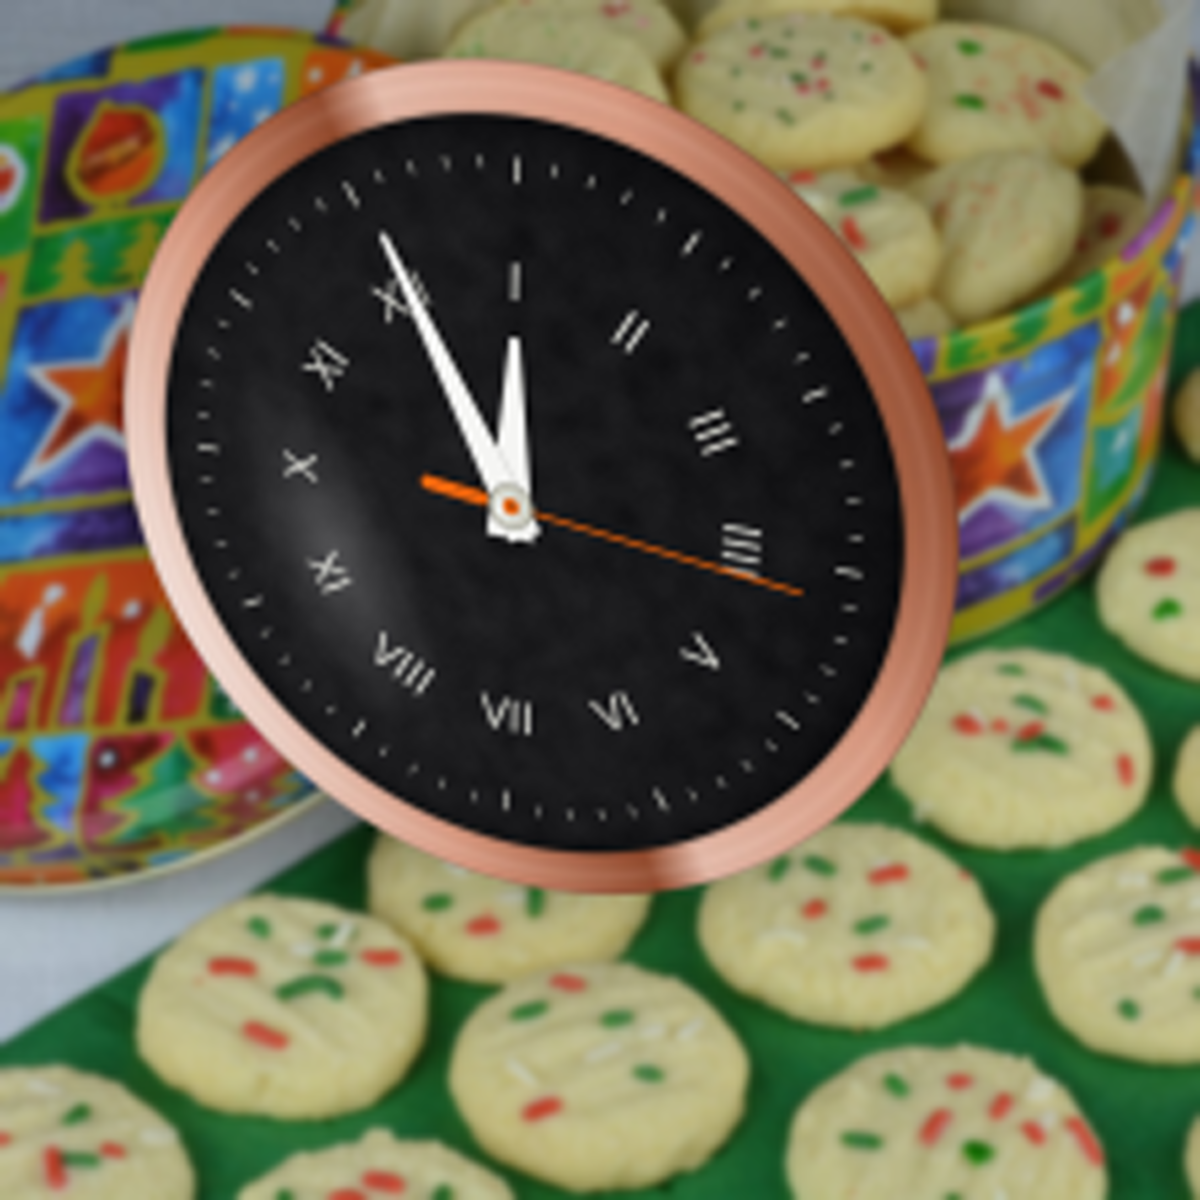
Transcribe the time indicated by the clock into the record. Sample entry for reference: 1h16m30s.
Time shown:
1h00m21s
